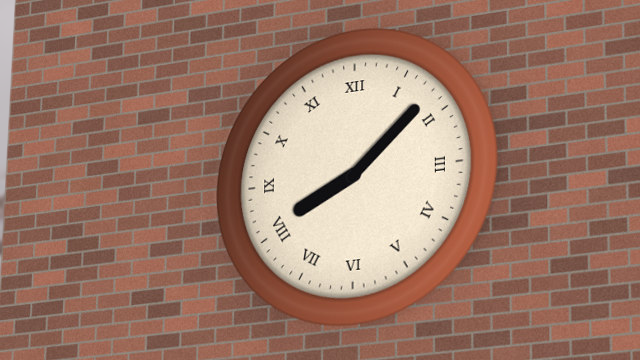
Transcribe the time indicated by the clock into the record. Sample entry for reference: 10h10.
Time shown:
8h08
